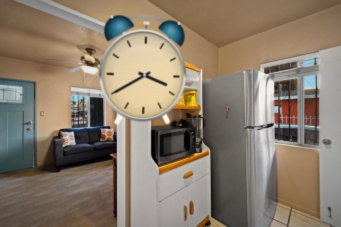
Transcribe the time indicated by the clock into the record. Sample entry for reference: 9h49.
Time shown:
3h40
